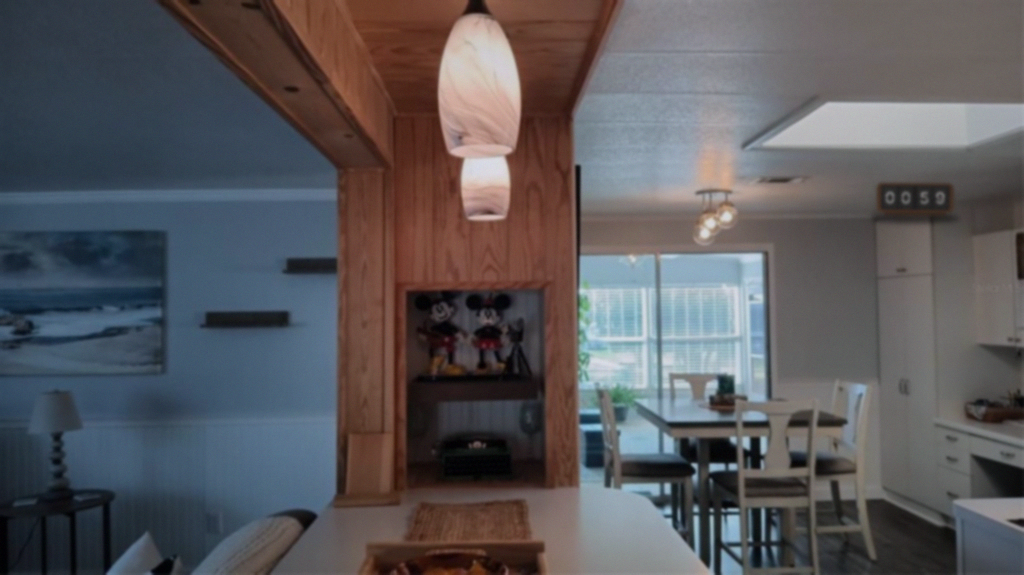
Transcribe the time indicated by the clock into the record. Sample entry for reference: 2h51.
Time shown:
0h59
